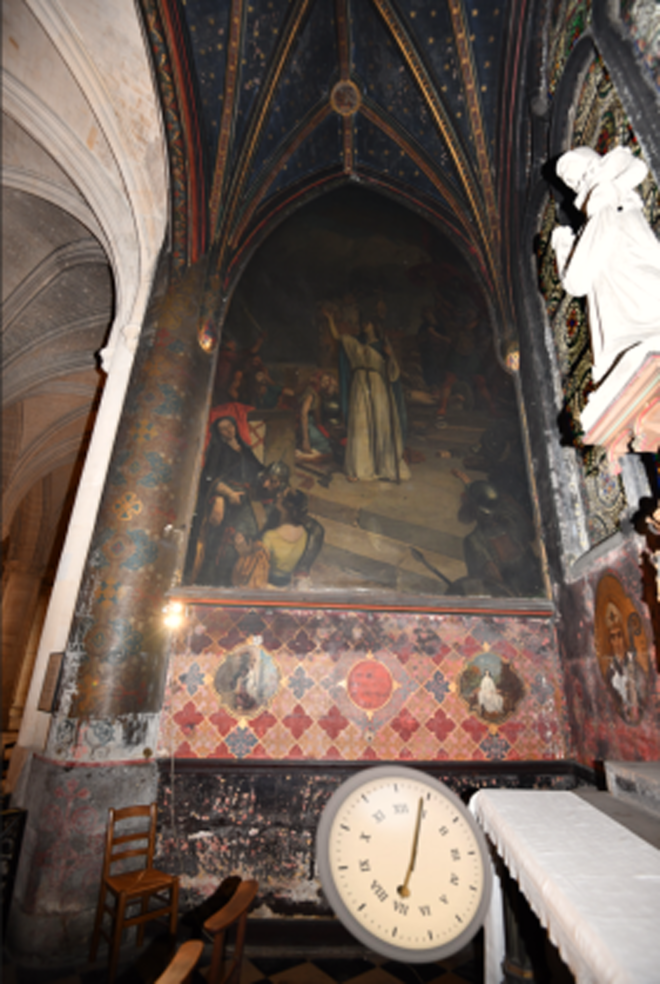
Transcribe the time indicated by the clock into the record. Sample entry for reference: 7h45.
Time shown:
7h04
